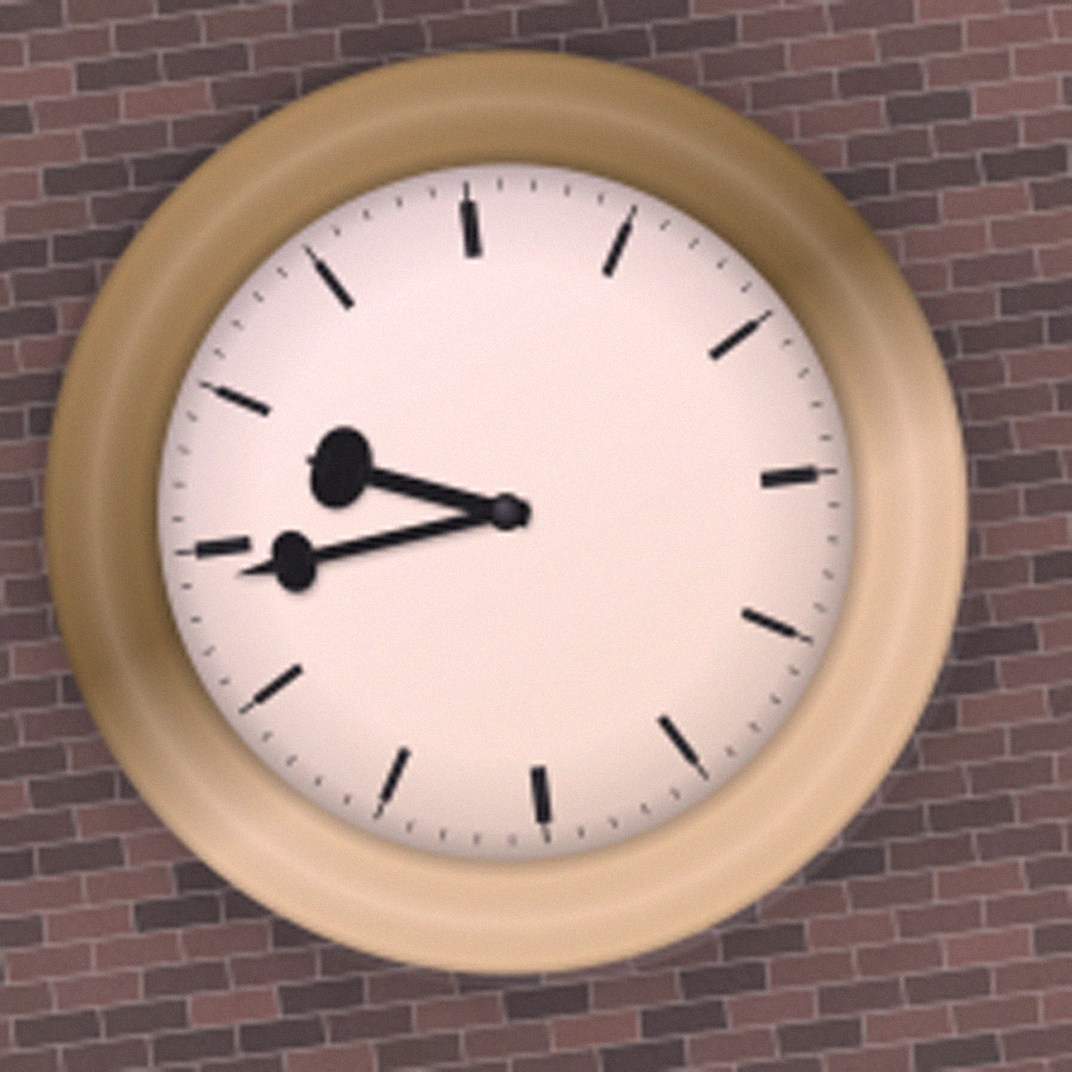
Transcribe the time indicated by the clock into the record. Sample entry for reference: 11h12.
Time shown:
9h44
